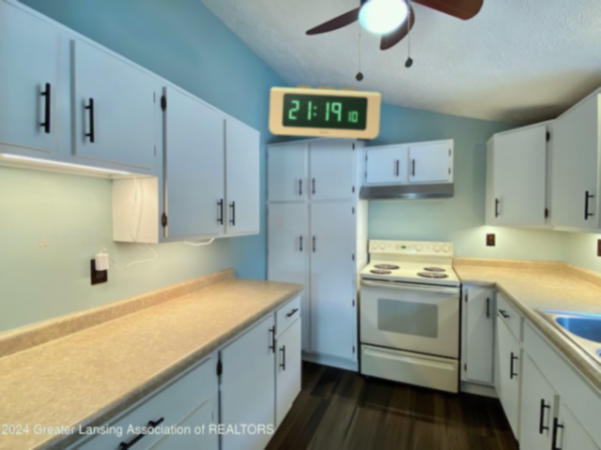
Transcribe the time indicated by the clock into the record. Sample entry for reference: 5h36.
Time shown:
21h19
